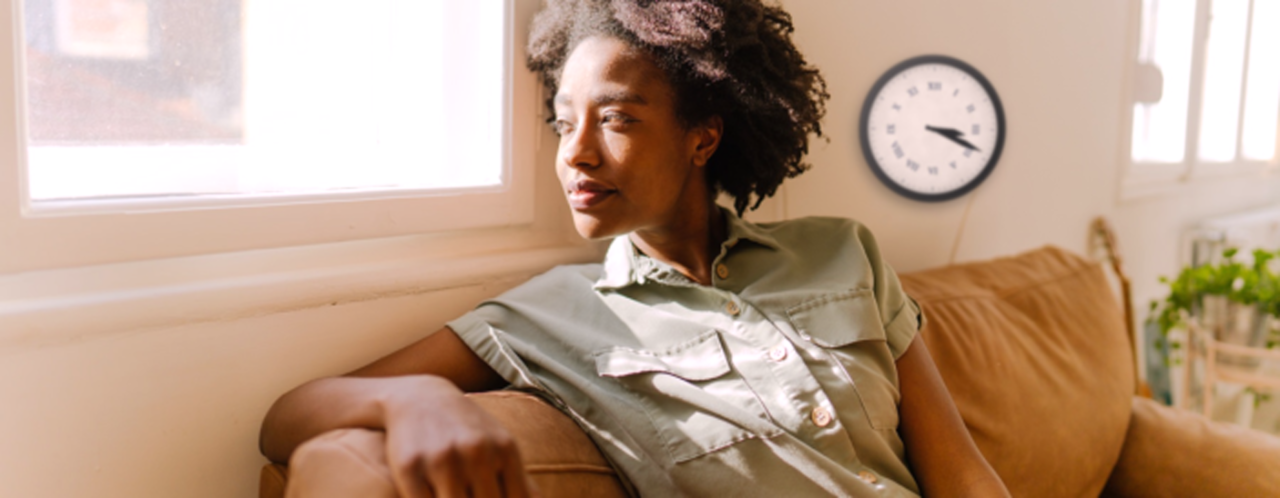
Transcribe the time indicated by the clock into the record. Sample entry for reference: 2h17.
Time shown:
3h19
